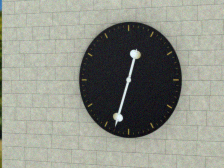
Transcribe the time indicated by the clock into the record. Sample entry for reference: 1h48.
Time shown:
12h33
